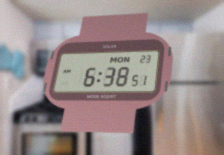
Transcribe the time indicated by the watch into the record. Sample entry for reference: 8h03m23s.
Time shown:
6h38m51s
